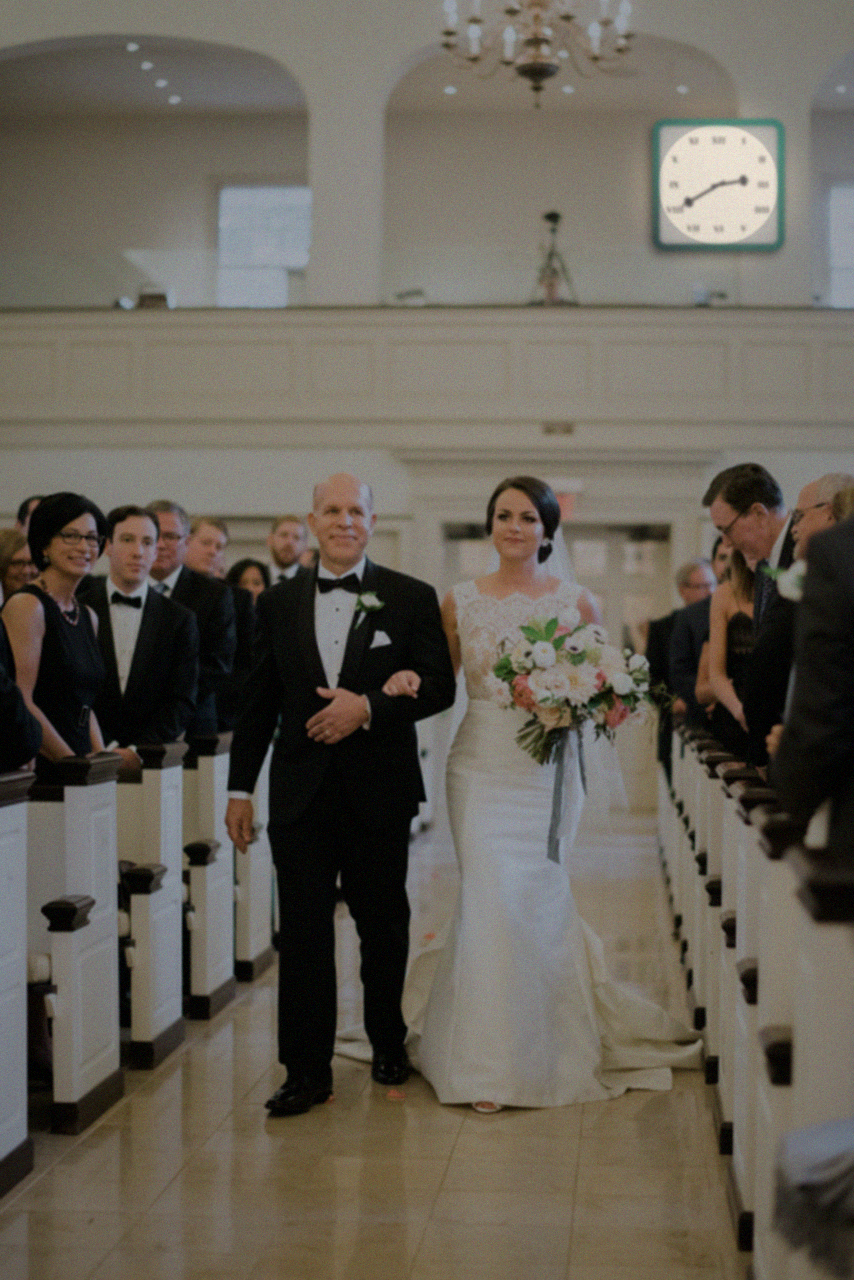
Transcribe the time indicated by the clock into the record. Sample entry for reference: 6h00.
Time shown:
2h40
